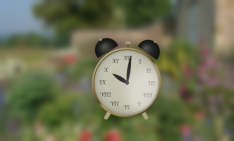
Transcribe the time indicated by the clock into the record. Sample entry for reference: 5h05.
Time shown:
10h01
